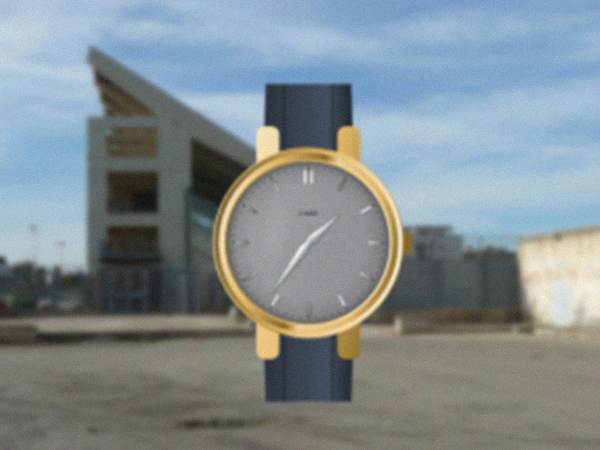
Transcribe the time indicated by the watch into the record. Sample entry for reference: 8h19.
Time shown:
1h36
